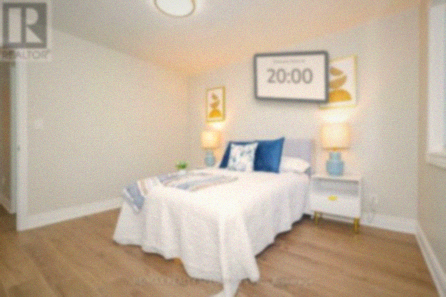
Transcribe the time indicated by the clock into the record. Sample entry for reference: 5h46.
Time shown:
20h00
